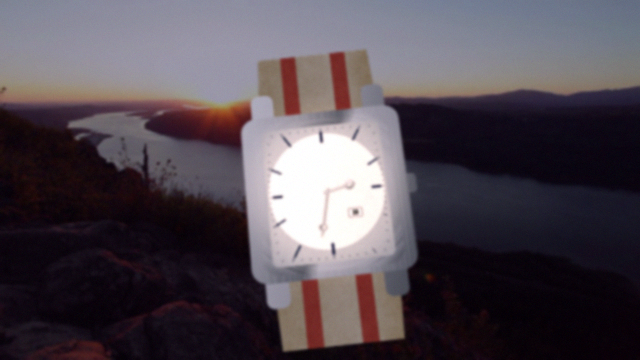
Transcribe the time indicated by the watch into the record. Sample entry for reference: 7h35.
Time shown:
2h32
